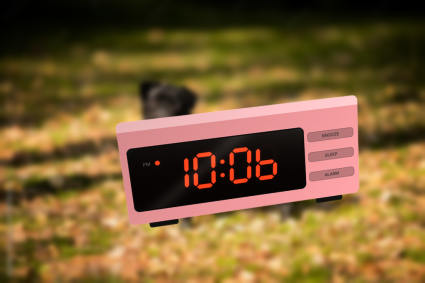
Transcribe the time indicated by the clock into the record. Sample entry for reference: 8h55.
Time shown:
10h06
